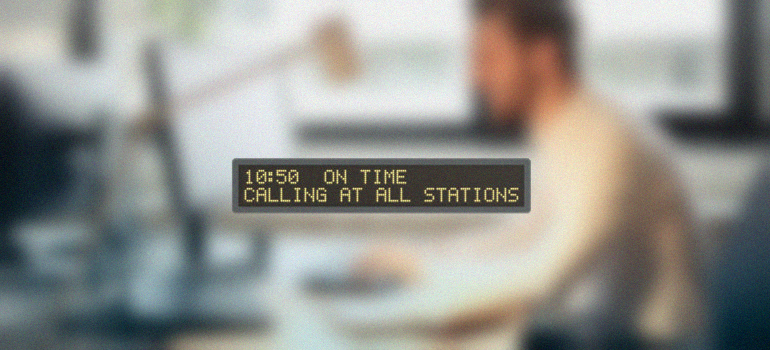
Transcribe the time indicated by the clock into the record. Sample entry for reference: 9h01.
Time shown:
10h50
